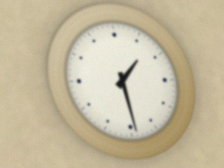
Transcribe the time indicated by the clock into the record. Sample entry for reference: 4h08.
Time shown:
1h29
